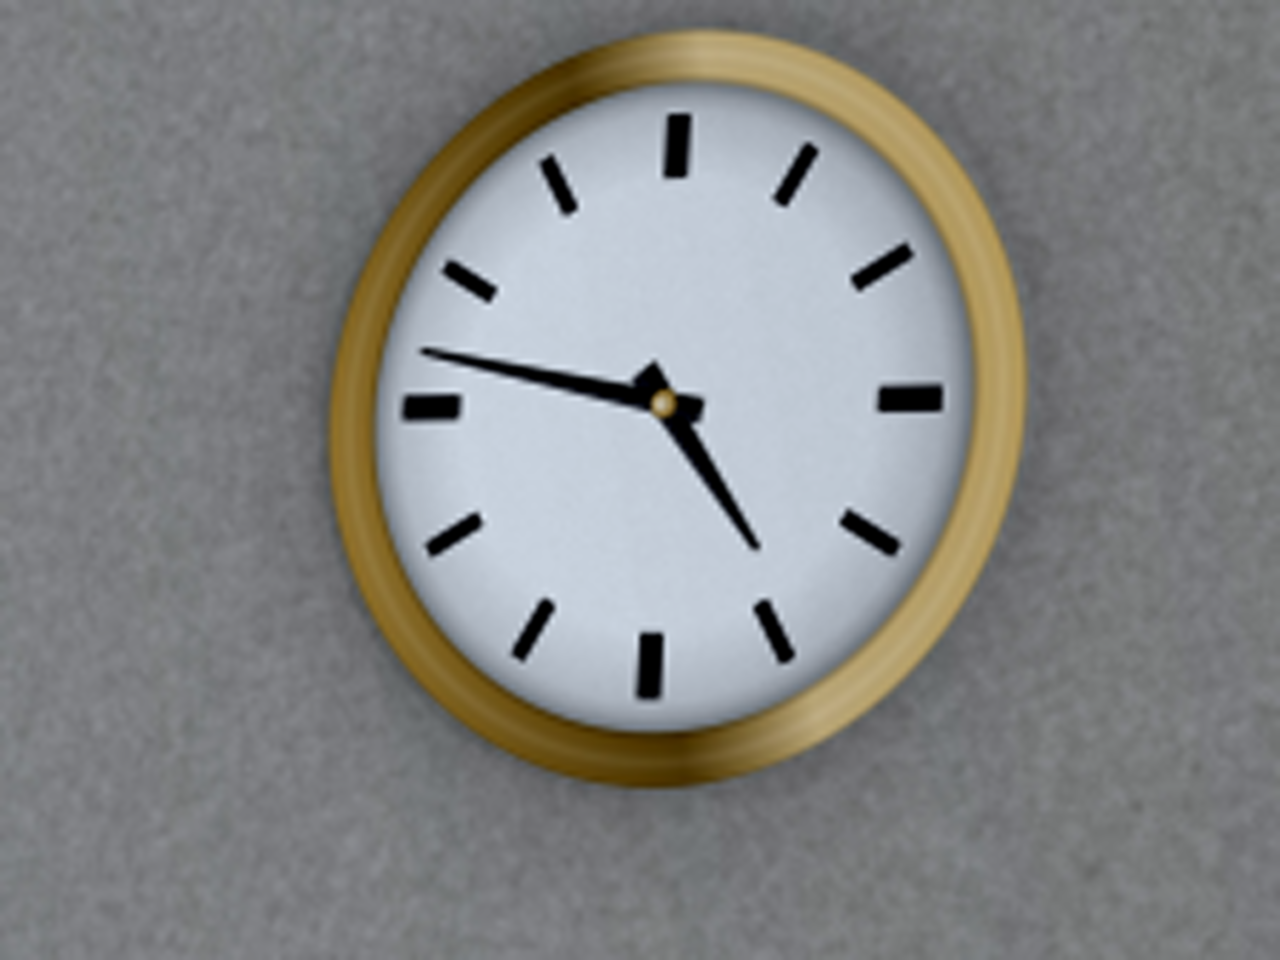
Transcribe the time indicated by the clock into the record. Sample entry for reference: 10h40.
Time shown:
4h47
